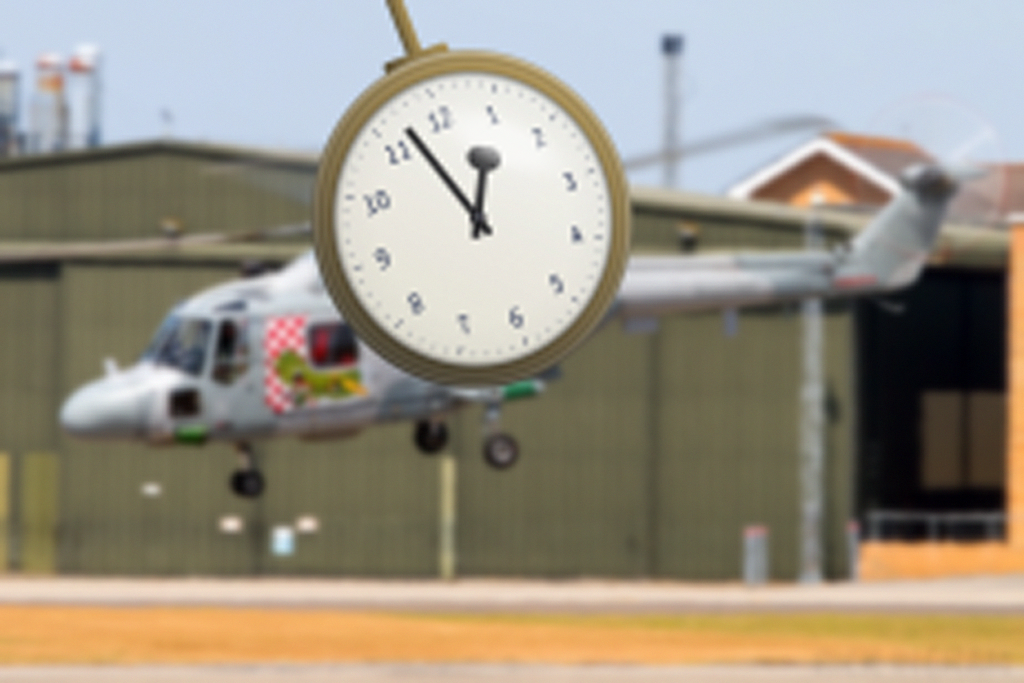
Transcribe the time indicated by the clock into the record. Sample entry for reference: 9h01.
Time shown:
12h57
